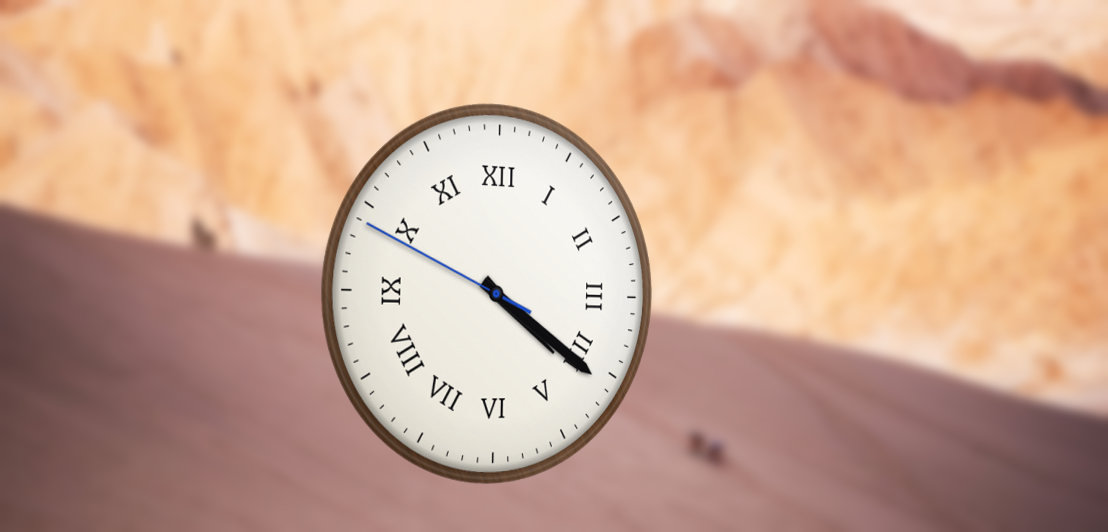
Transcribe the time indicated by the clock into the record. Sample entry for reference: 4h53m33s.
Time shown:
4h20m49s
